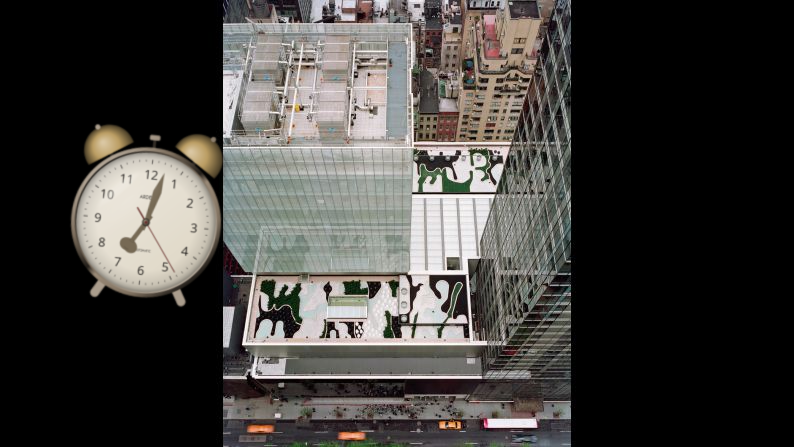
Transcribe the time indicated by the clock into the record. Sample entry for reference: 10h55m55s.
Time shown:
7h02m24s
